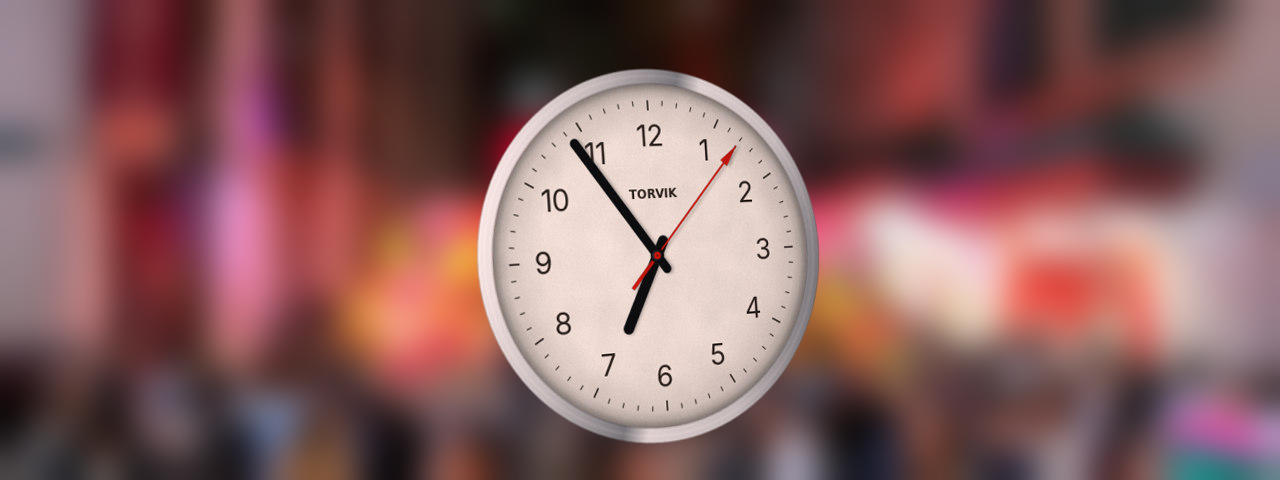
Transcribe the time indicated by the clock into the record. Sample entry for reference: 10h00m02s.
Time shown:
6h54m07s
